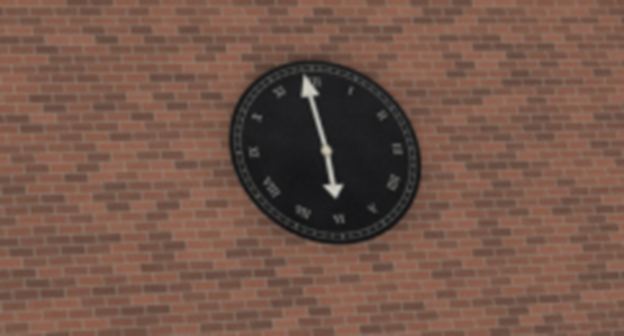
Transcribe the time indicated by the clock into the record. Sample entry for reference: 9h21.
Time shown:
5h59
